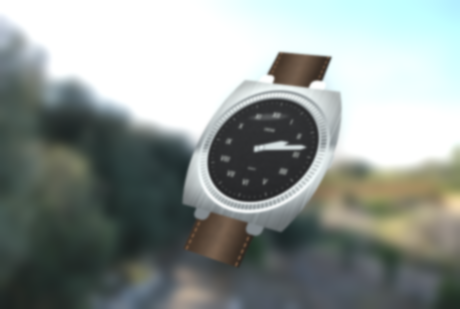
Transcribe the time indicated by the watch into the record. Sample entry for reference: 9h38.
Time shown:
2h13
